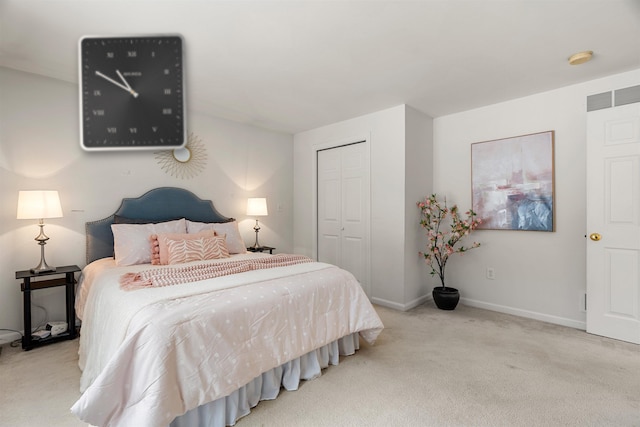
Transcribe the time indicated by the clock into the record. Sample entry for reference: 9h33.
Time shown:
10h50
